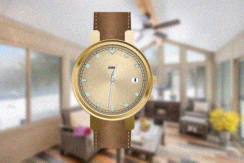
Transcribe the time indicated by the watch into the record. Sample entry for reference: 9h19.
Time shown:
12h31
